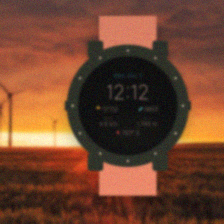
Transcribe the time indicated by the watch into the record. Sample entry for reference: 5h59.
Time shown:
12h12
